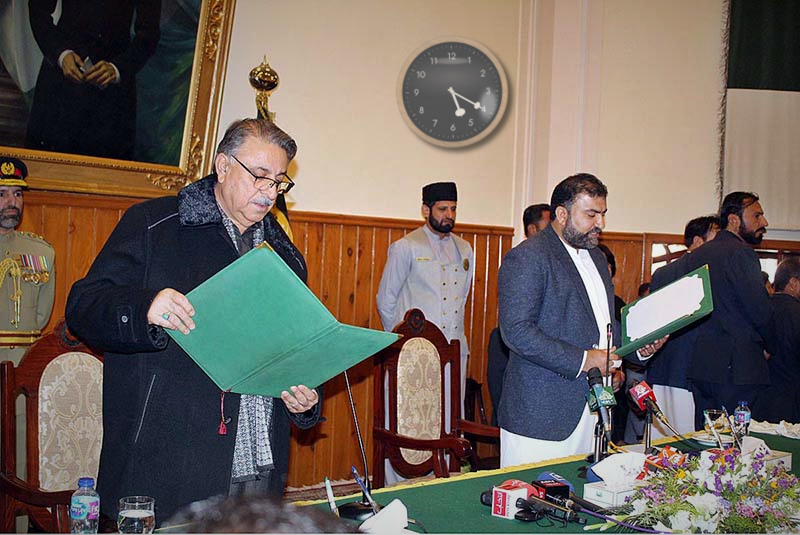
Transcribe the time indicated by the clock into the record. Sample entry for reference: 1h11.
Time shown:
5h20
